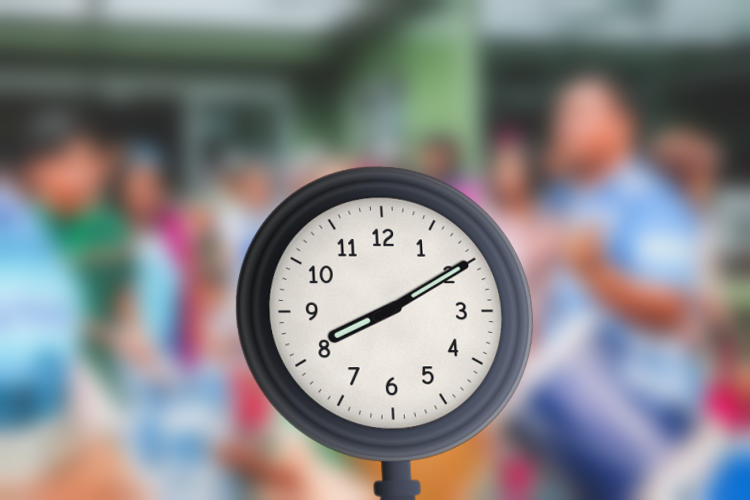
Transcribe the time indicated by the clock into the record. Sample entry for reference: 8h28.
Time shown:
8h10
